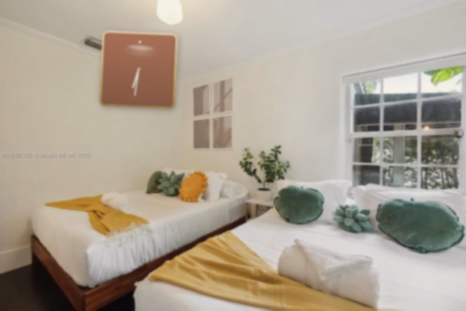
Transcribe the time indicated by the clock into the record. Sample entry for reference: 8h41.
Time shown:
6h31
